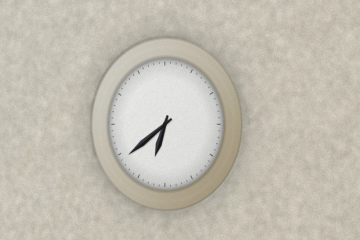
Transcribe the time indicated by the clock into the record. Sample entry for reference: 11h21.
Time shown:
6h39
